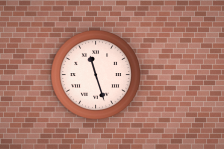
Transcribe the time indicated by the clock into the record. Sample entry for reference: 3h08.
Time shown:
11h27
